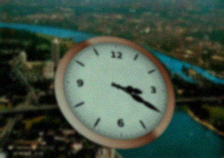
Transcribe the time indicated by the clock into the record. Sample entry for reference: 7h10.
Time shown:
3h20
